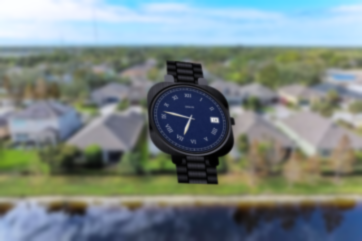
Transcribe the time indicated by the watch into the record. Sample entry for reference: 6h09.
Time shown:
6h47
